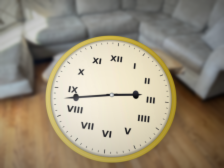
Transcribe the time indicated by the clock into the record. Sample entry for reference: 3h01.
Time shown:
2h43
